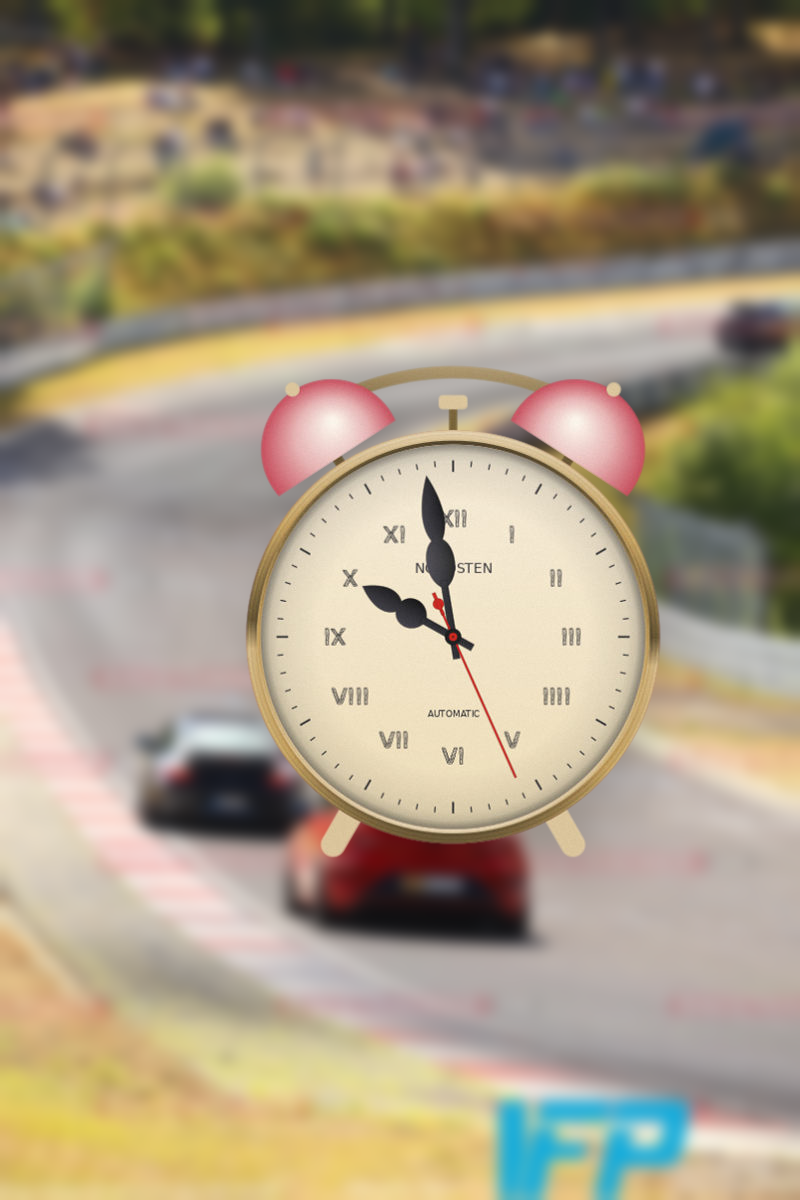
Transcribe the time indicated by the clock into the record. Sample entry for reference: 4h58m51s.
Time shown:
9h58m26s
